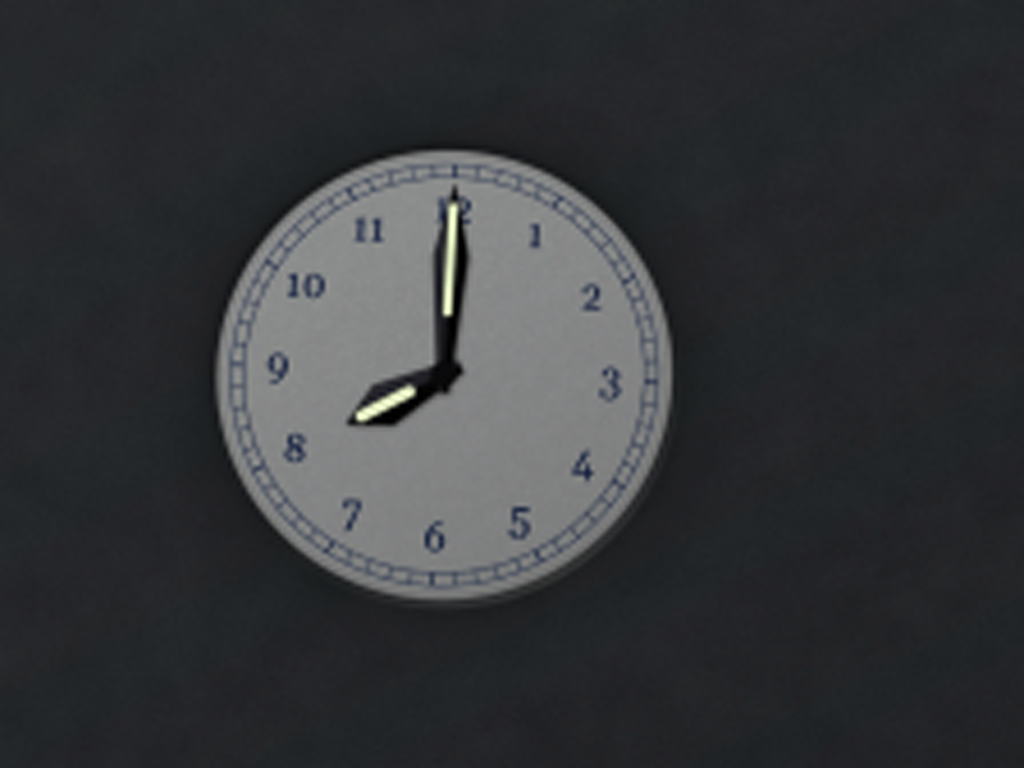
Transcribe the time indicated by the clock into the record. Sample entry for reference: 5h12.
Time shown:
8h00
